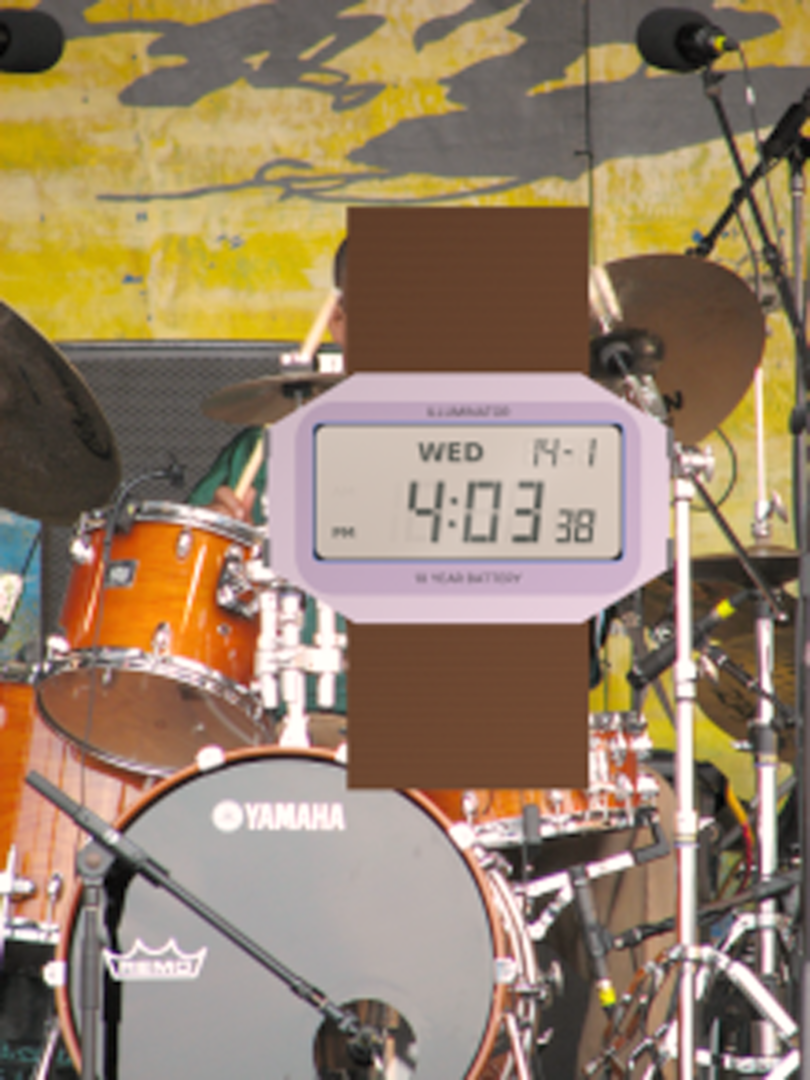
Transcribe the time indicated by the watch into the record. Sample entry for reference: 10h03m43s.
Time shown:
4h03m38s
